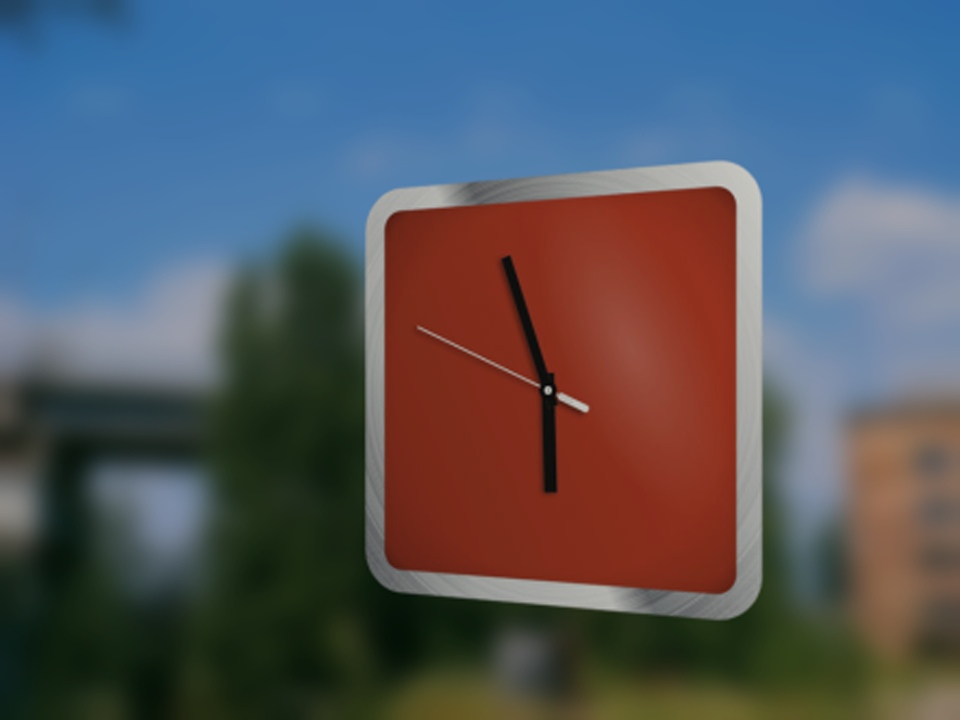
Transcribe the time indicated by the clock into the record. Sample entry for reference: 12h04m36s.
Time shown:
5h56m49s
